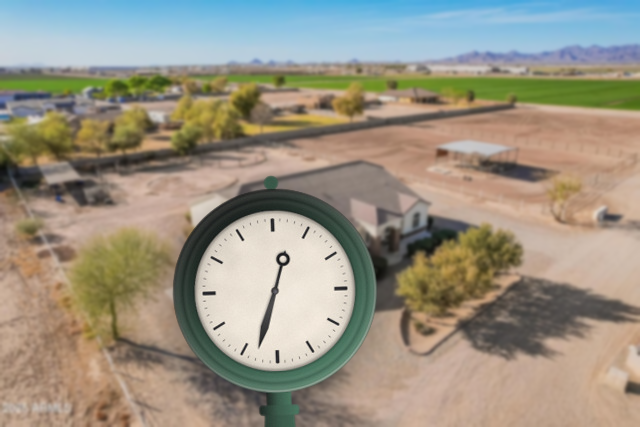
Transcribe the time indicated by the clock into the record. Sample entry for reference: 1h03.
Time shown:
12h33
